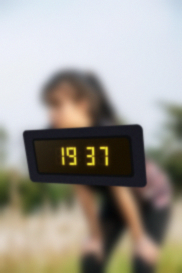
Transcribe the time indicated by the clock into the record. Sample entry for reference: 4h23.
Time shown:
19h37
